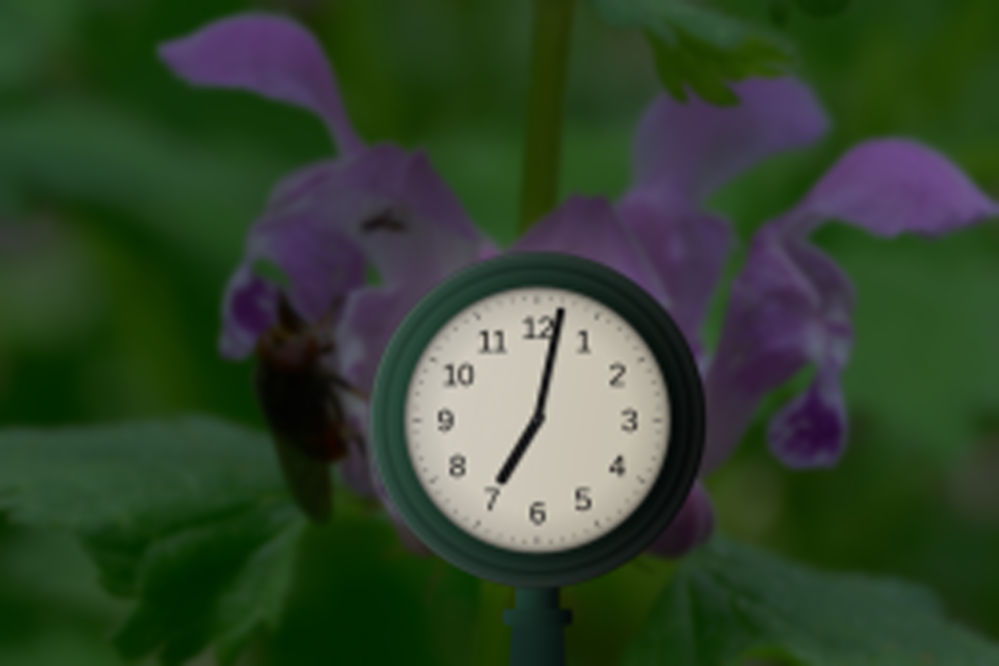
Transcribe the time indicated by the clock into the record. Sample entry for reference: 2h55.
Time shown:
7h02
